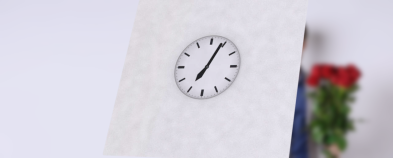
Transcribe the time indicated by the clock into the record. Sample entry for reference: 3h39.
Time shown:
7h04
